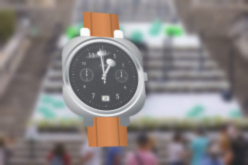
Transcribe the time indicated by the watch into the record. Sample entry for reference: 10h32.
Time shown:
12h59
